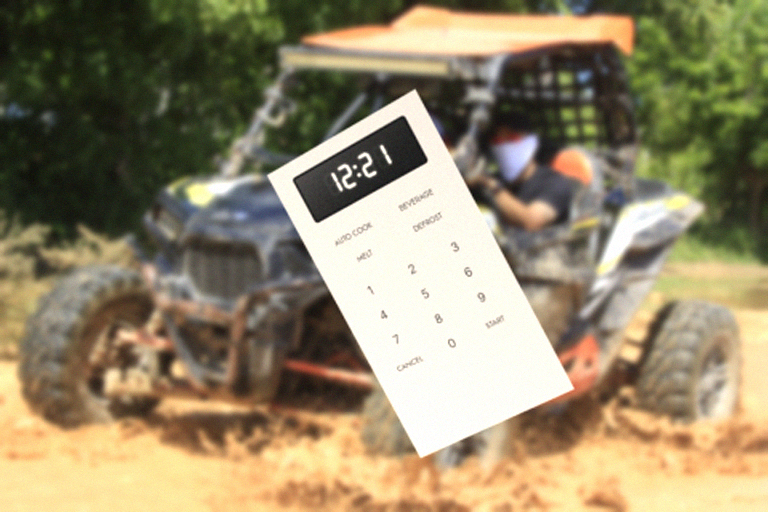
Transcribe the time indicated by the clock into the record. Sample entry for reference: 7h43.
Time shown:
12h21
